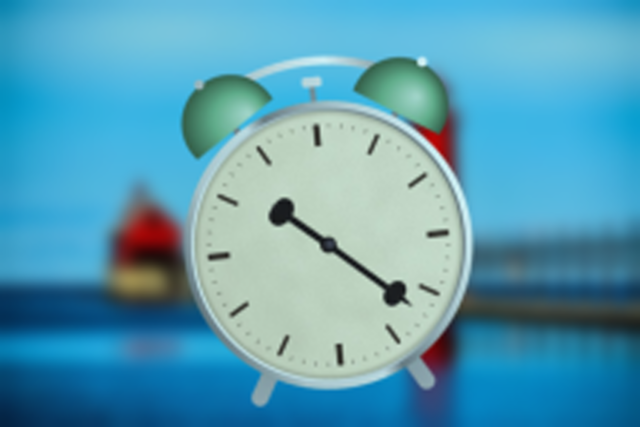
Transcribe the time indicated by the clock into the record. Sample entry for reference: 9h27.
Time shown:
10h22
